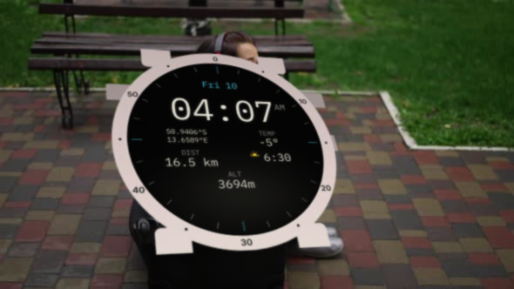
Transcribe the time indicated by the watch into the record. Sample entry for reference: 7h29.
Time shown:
4h07
